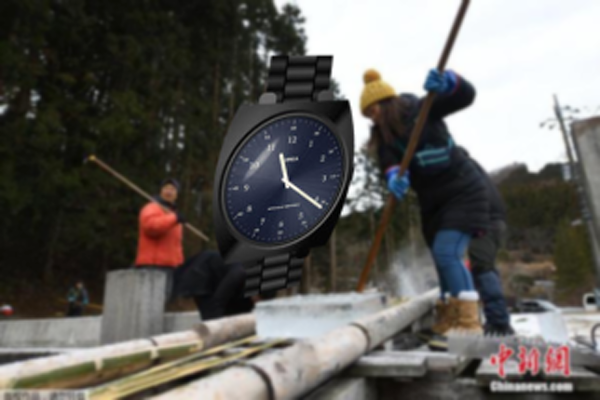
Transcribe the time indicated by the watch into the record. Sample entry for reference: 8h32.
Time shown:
11h21
